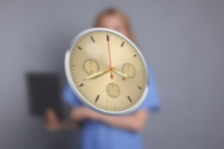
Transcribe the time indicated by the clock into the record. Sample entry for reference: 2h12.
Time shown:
3h41
